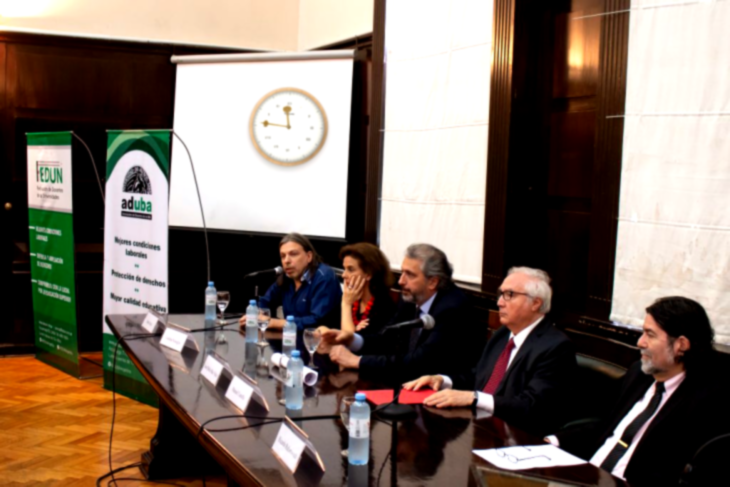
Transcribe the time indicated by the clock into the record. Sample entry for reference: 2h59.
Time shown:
11h46
